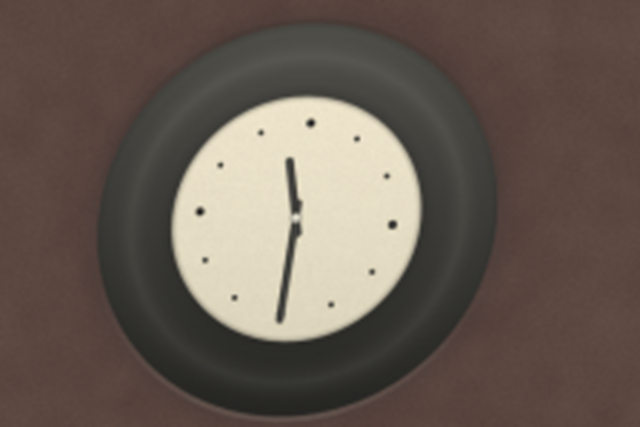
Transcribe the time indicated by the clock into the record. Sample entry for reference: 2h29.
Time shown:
11h30
